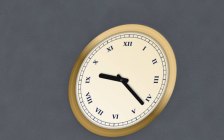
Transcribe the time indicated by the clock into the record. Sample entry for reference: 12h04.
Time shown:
9h22
